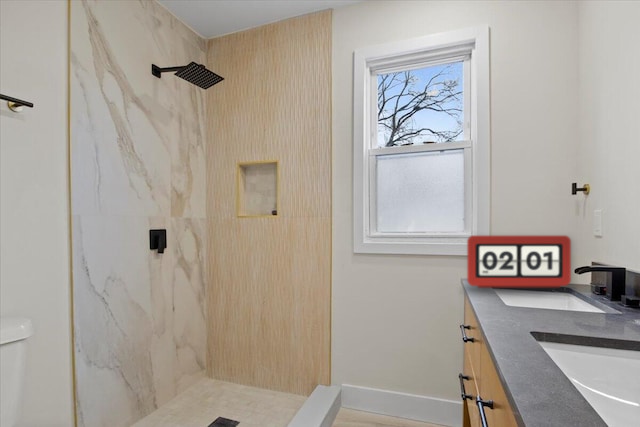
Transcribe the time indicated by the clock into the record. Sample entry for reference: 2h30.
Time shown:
2h01
